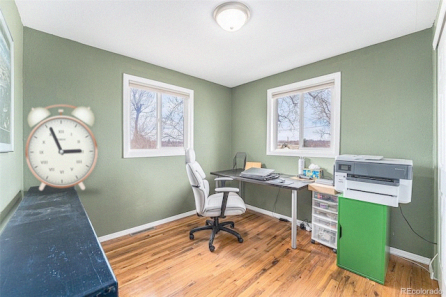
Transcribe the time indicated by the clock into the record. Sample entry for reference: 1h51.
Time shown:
2h56
